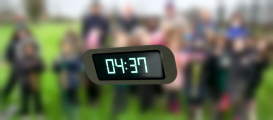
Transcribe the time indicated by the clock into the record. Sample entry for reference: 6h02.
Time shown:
4h37
